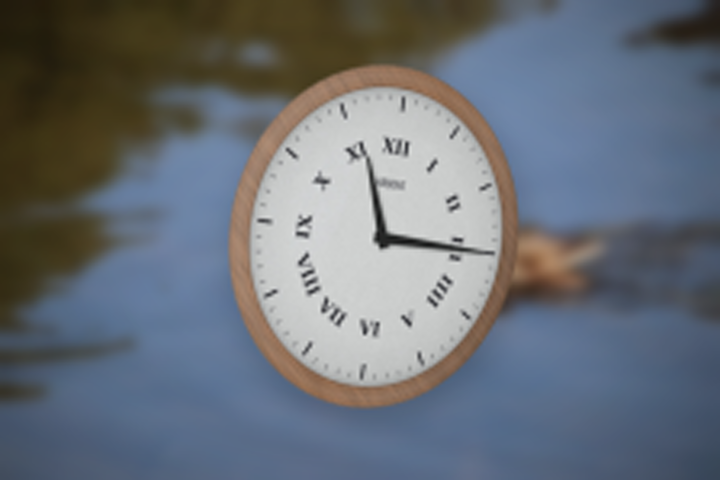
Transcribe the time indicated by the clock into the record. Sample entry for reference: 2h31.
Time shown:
11h15
